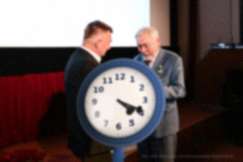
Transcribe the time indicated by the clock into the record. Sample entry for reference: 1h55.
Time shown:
4h19
